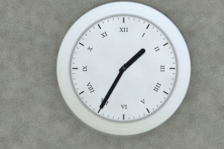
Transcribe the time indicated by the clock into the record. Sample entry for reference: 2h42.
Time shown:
1h35
